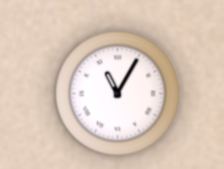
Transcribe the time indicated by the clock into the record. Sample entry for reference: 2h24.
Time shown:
11h05
